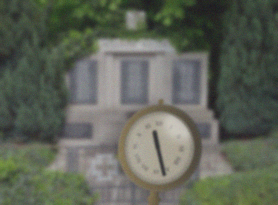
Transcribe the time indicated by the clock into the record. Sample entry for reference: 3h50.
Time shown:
11h27
